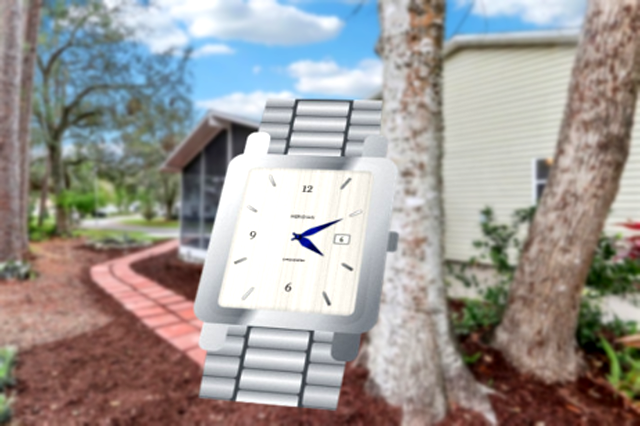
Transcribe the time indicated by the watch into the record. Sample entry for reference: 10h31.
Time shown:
4h10
